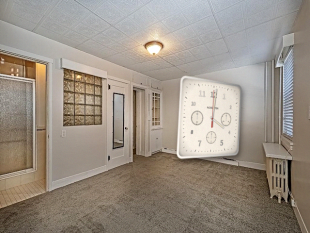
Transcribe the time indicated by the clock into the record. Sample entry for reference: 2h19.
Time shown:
4h01
